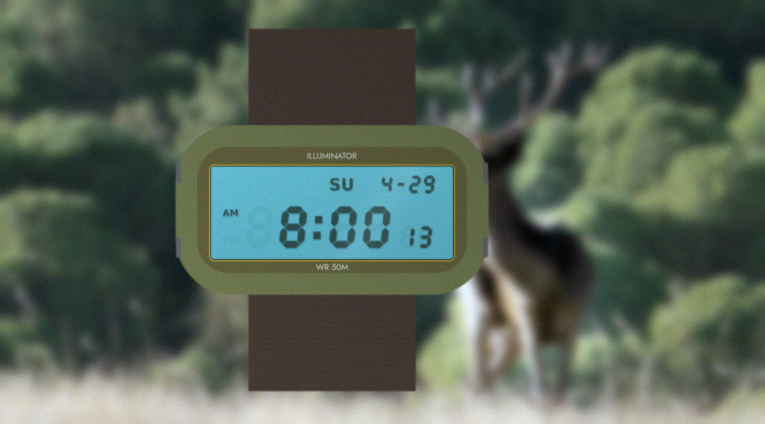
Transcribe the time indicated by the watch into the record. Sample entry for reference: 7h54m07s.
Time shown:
8h00m13s
